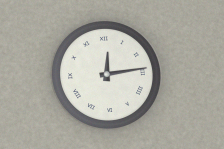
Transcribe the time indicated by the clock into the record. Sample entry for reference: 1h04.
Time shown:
12h14
